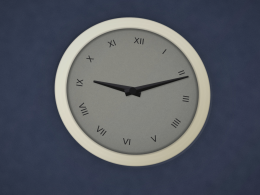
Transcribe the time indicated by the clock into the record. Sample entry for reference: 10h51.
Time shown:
9h11
